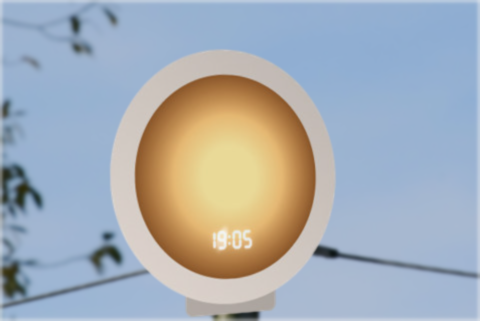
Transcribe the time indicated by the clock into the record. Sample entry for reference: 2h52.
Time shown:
19h05
